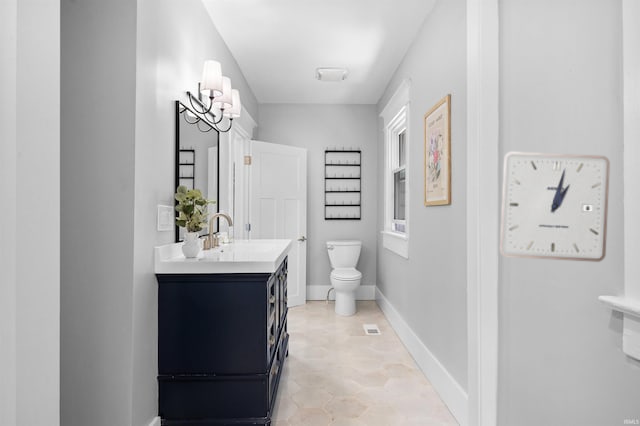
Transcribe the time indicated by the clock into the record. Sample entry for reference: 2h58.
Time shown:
1h02
